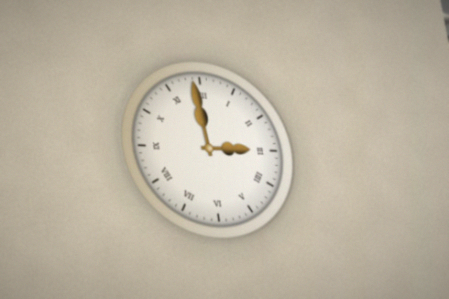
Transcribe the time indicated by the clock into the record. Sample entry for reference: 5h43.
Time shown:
2h59
